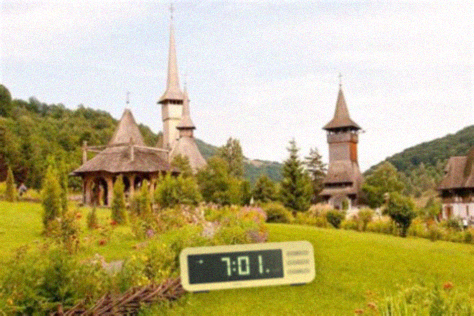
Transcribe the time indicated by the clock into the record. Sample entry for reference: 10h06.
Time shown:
7h01
